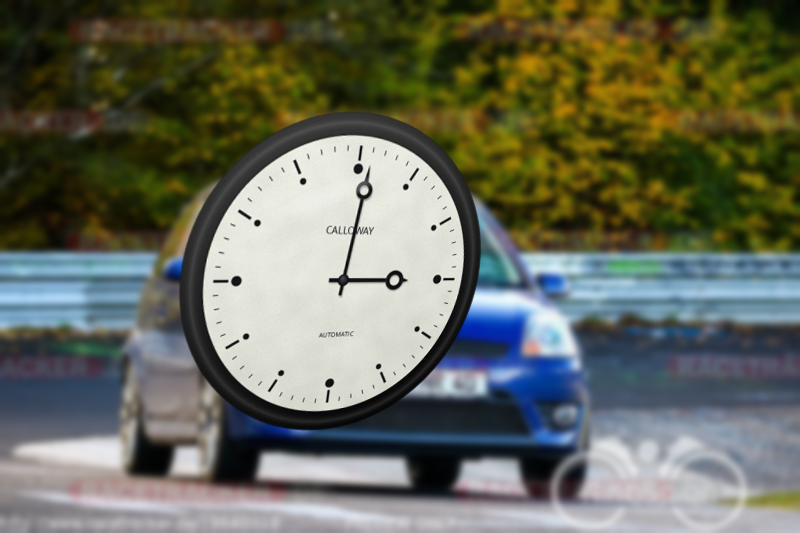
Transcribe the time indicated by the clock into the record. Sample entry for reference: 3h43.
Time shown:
3h01
